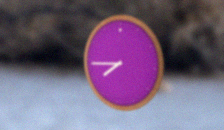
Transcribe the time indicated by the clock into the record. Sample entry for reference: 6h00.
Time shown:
7h44
